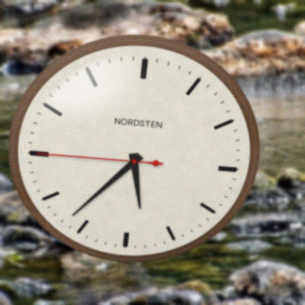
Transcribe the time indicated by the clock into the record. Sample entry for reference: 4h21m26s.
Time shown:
5h36m45s
